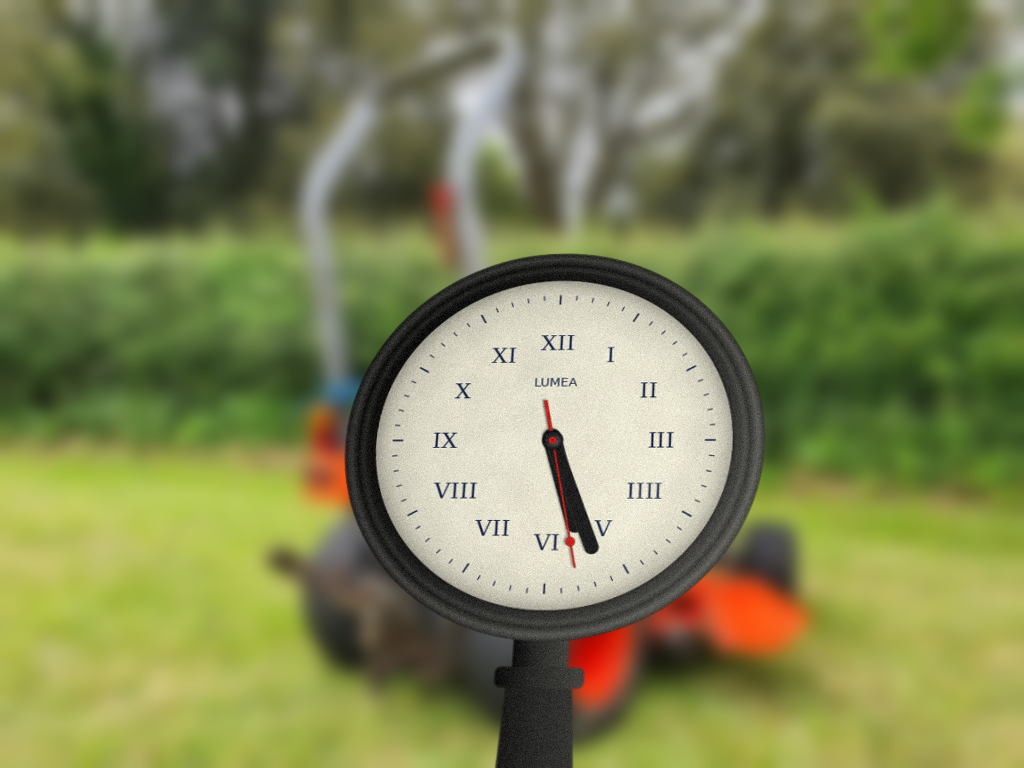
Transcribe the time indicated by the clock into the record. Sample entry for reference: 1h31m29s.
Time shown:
5h26m28s
